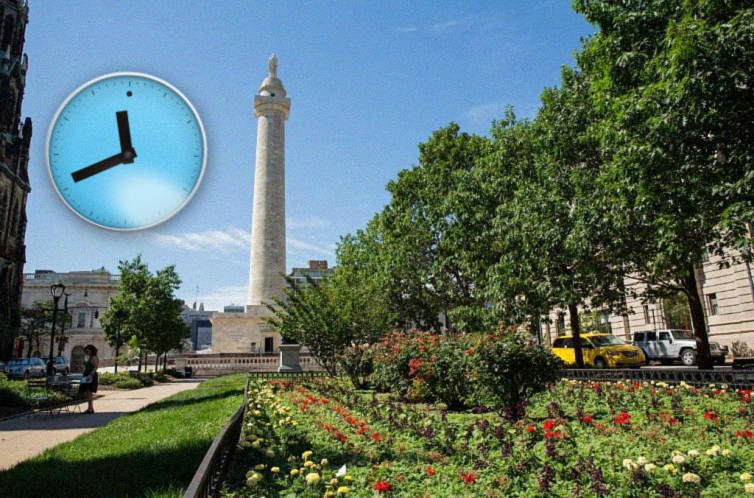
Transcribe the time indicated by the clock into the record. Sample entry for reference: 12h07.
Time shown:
11h41
